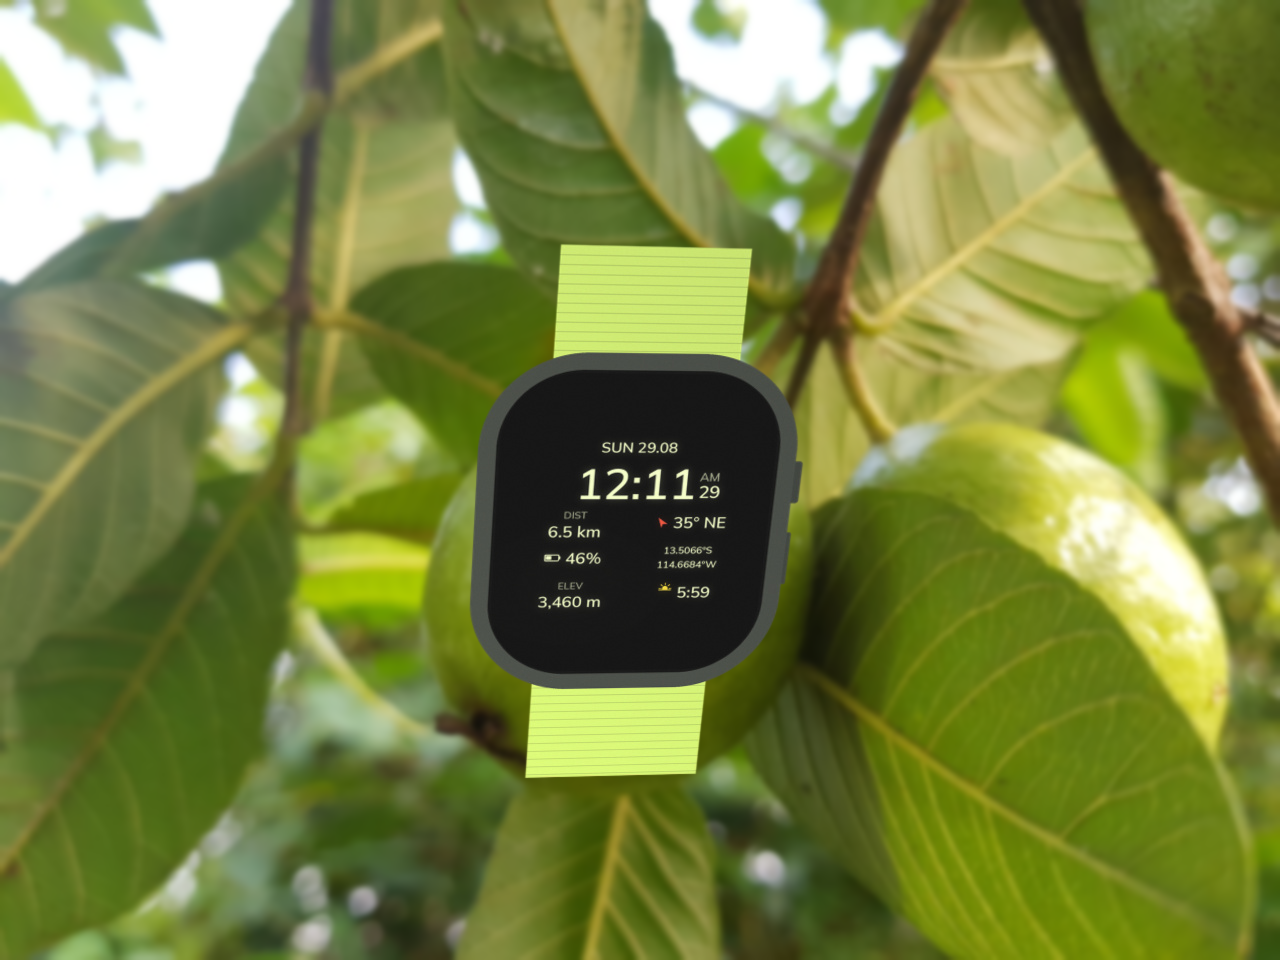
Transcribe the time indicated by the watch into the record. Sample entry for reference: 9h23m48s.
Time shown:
12h11m29s
